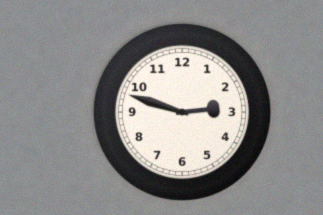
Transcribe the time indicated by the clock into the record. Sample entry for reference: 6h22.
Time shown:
2h48
